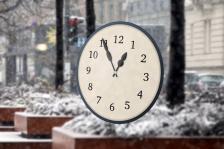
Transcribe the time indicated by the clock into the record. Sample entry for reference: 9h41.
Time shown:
12h55
